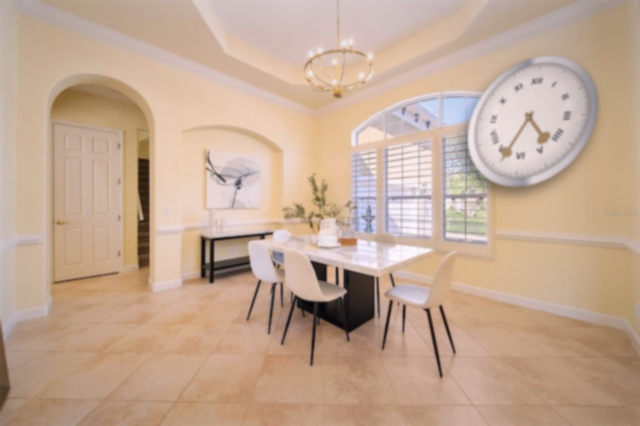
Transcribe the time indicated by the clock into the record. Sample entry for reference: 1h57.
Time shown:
4h34
